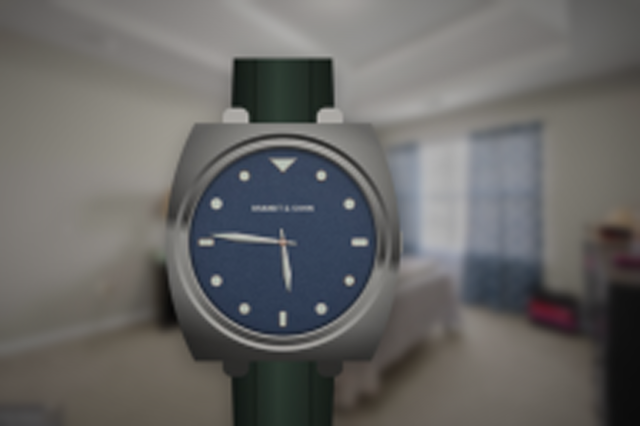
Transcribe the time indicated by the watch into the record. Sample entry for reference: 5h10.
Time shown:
5h46
